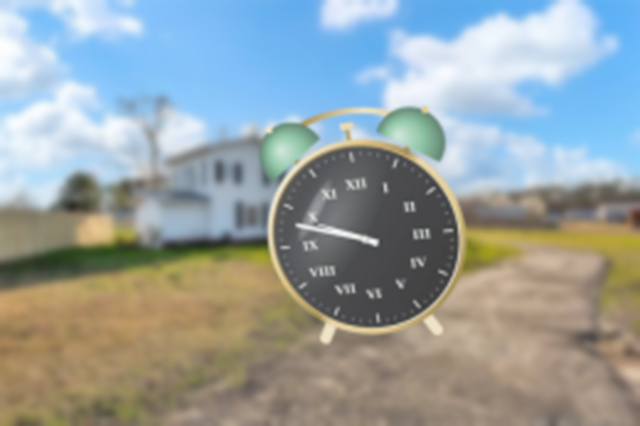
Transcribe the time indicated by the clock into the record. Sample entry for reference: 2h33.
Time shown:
9h48
